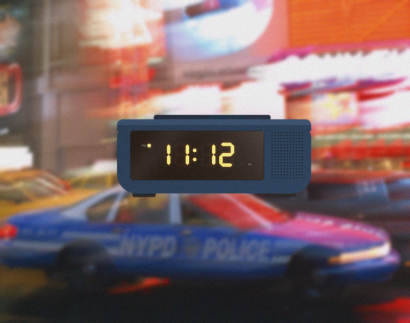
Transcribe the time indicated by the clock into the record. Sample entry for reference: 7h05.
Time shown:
11h12
